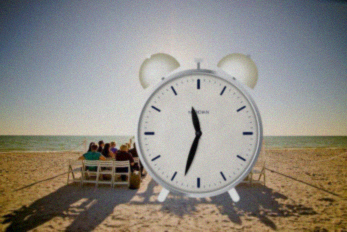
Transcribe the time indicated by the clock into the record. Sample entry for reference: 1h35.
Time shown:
11h33
